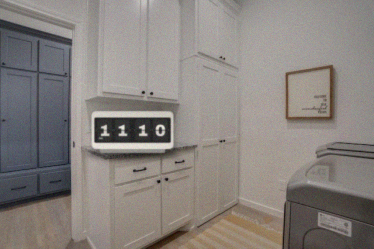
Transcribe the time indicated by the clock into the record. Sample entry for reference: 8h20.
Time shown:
11h10
